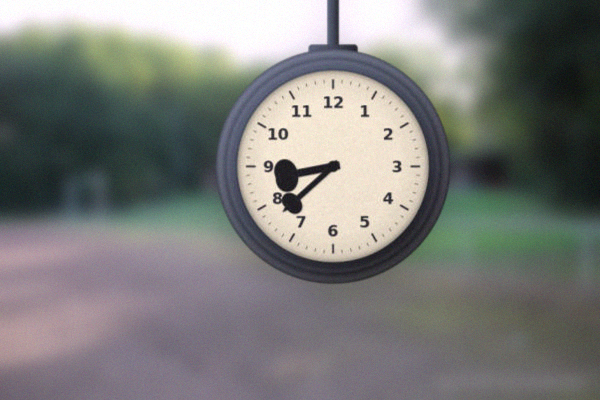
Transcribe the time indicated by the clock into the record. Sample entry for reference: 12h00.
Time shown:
8h38
